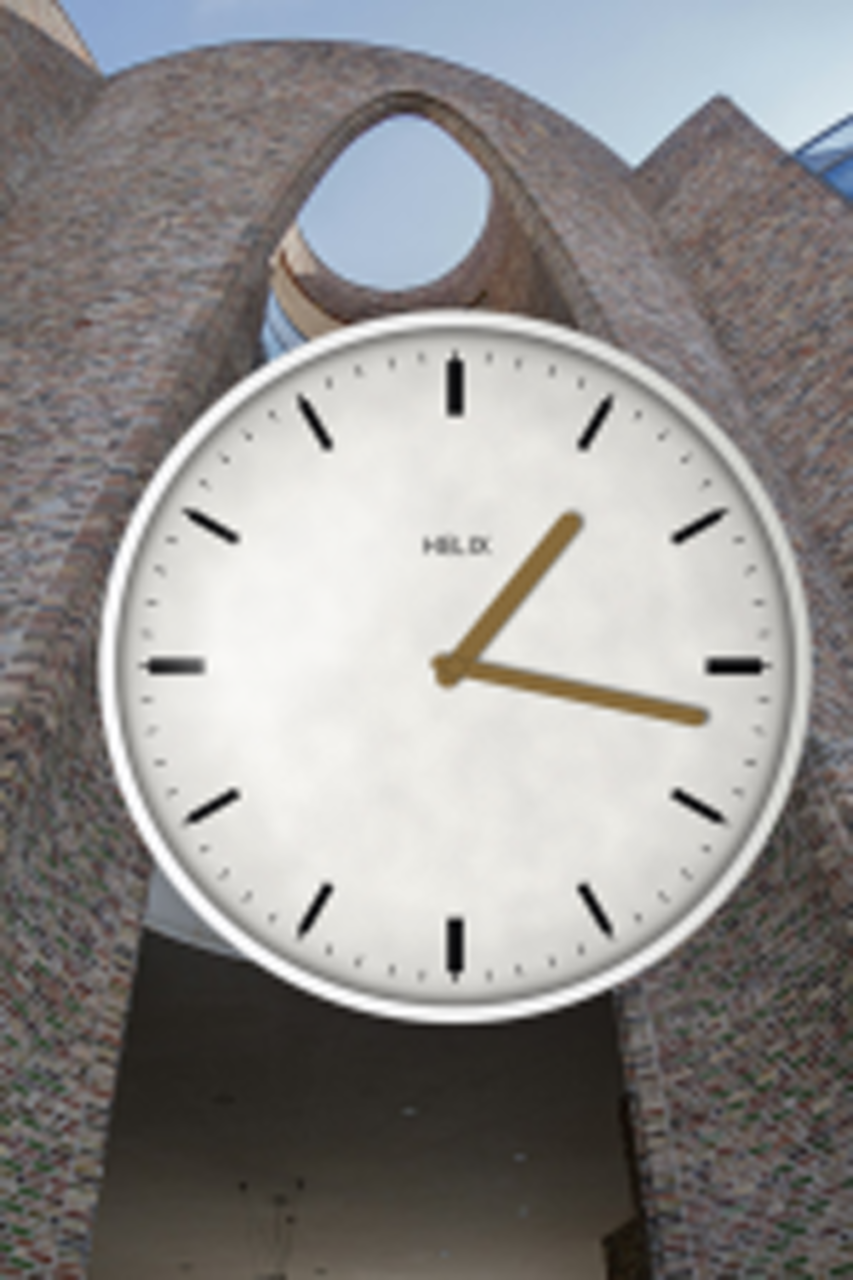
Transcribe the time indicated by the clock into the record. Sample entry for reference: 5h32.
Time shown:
1h17
